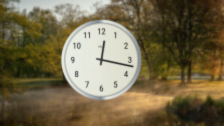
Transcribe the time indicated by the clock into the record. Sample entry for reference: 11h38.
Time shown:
12h17
